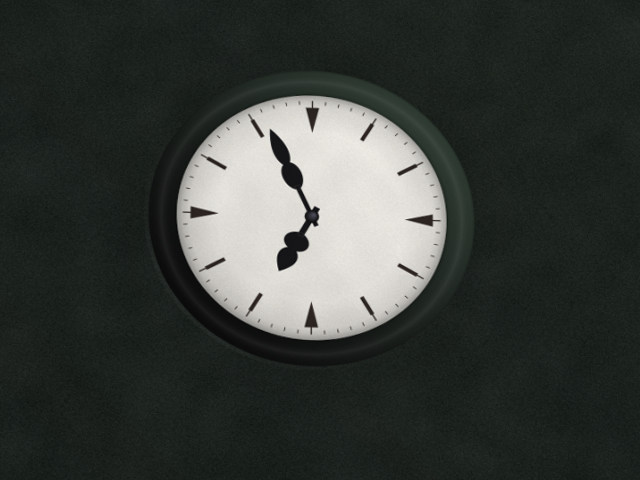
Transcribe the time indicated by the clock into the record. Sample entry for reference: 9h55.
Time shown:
6h56
